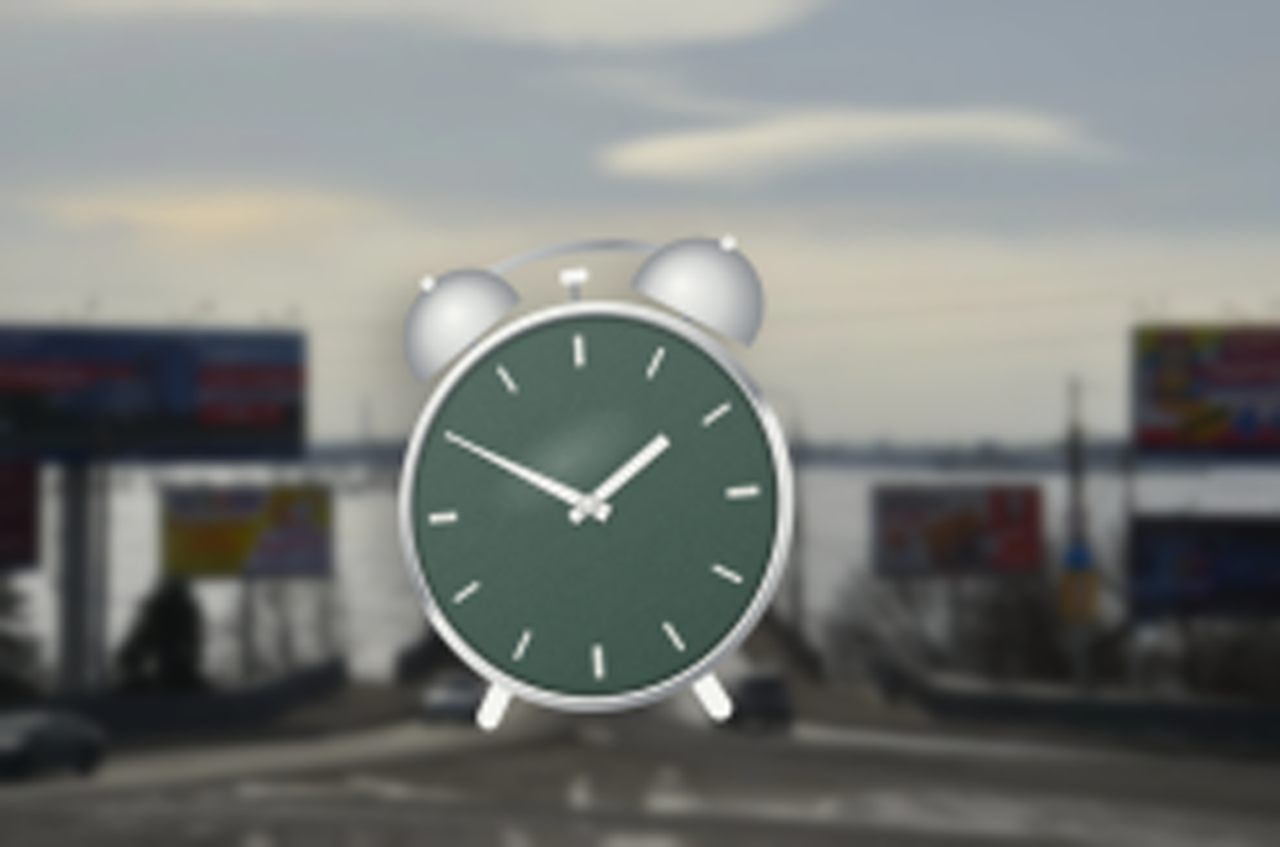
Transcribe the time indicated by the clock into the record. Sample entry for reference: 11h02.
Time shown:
1h50
